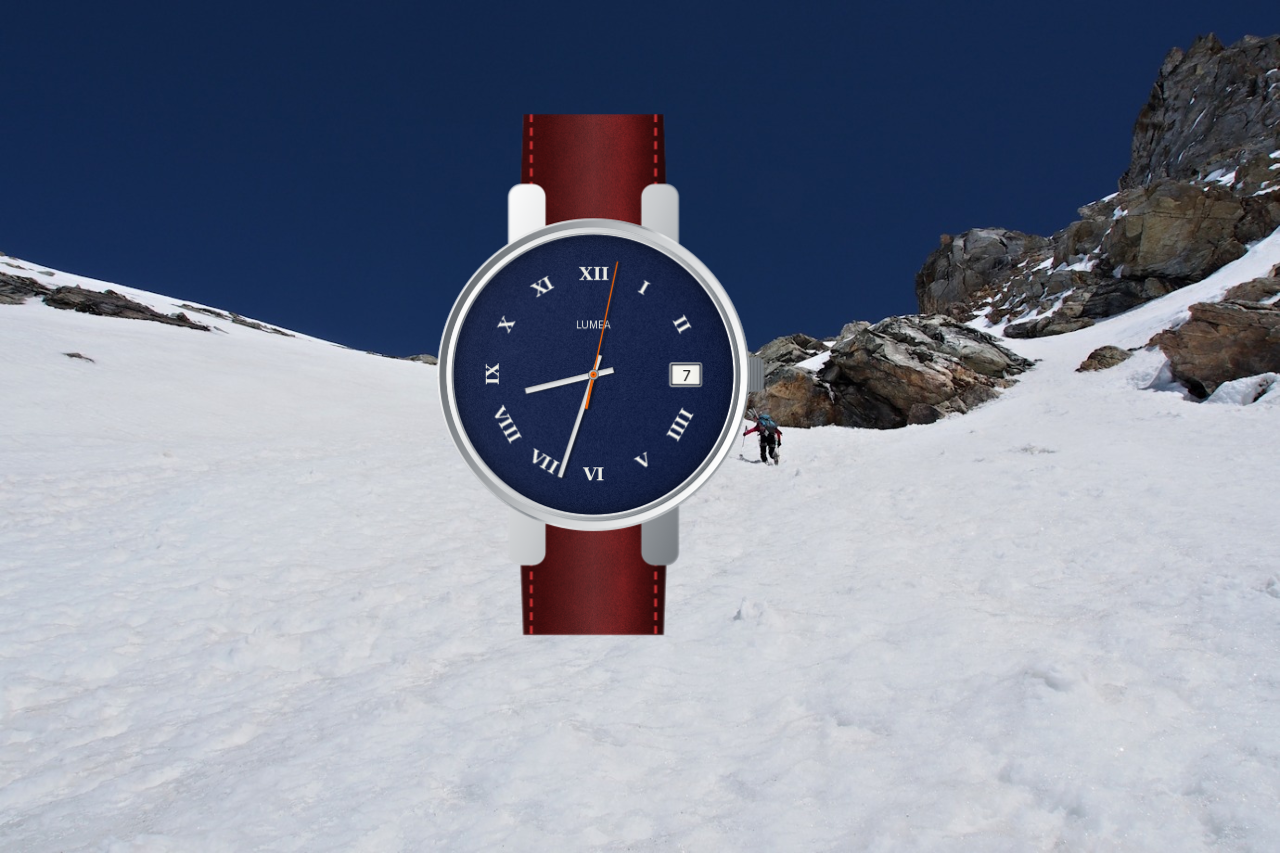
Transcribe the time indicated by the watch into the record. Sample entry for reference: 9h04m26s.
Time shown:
8h33m02s
